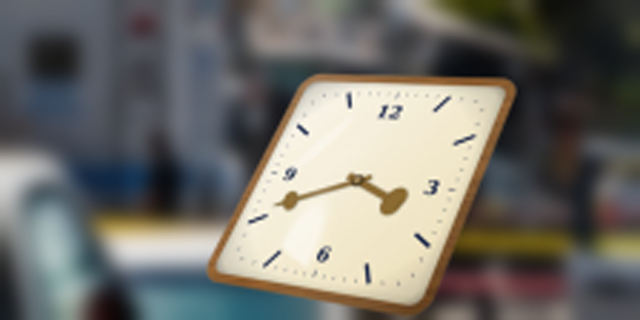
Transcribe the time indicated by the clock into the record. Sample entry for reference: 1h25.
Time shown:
3h41
